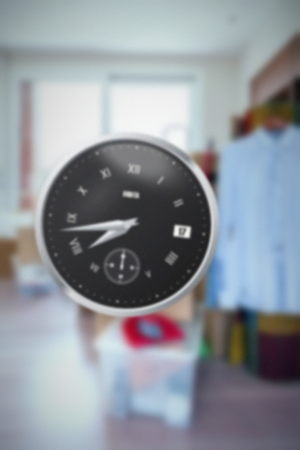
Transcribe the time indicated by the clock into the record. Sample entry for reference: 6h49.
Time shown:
7h43
